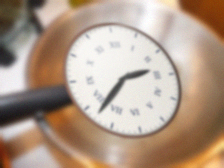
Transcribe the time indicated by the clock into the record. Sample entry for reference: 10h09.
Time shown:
2h38
